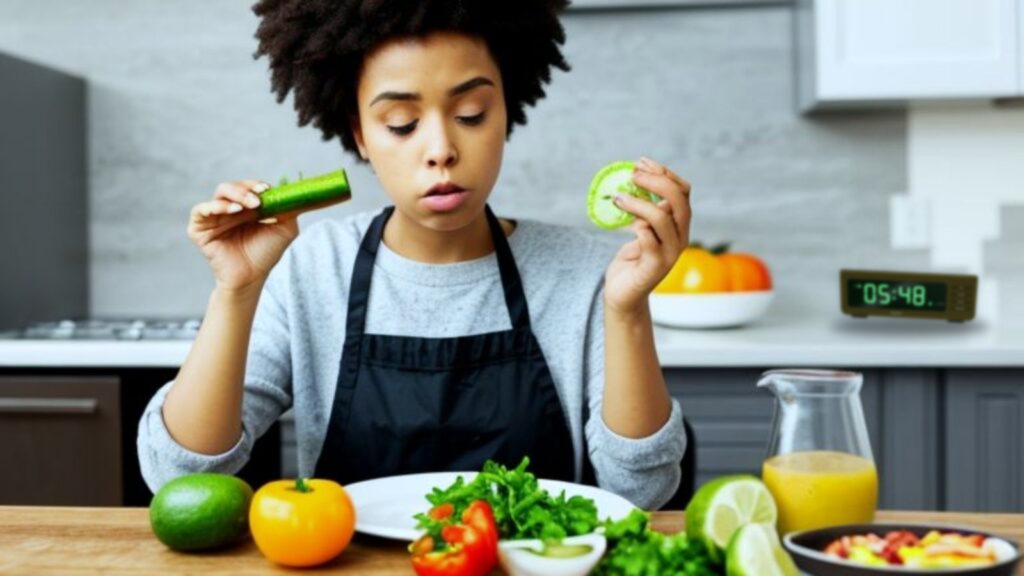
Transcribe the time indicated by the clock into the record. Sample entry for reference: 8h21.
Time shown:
5h48
